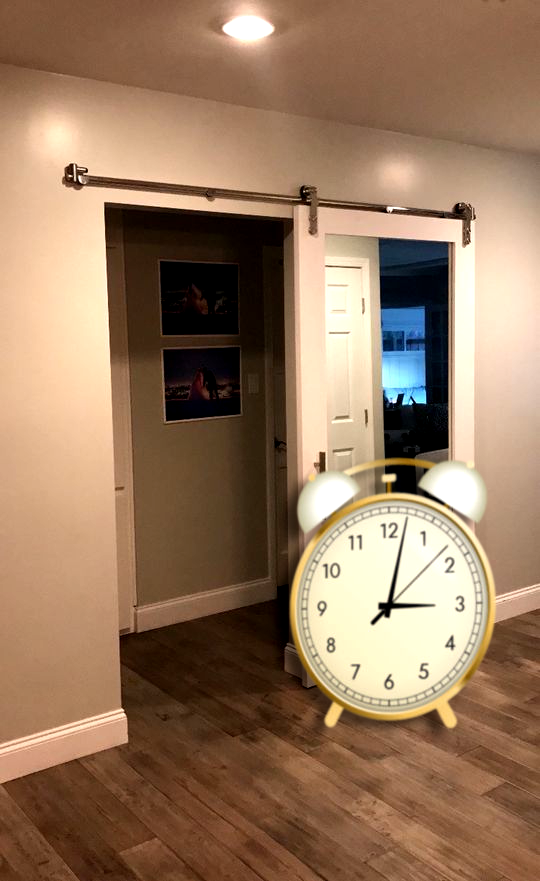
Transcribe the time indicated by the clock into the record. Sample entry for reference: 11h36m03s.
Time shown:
3h02m08s
